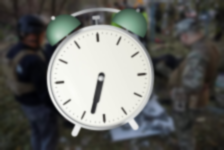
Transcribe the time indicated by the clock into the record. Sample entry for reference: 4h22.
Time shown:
6h33
